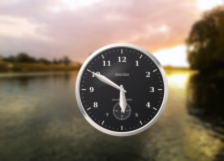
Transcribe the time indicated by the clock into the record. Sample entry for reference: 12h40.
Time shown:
5h50
